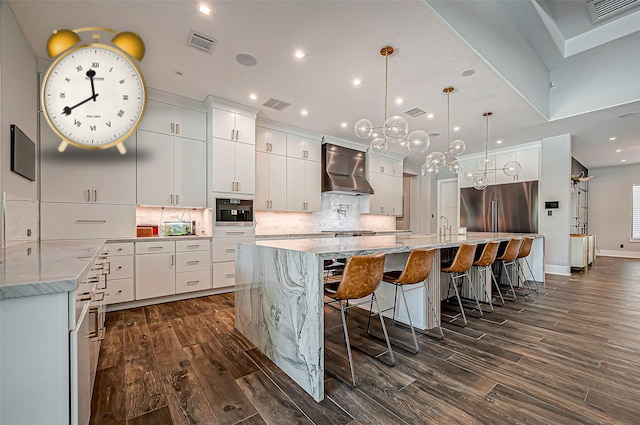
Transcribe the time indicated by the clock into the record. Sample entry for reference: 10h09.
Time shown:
11h40
